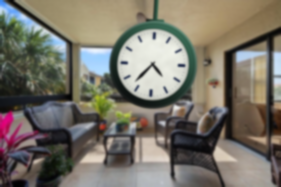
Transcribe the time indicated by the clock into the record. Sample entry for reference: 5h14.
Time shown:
4h37
